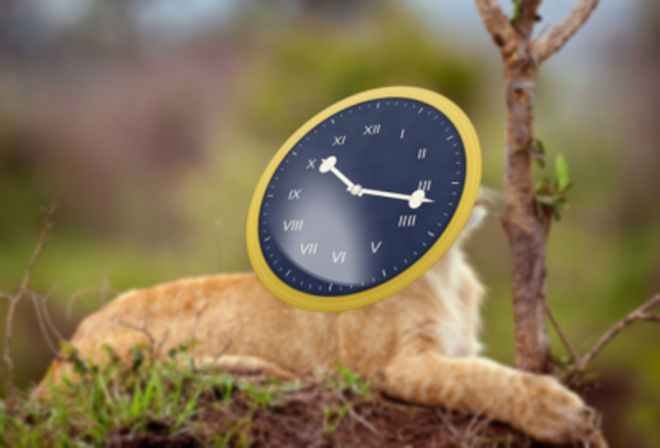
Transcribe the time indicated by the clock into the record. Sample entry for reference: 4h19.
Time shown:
10h17
